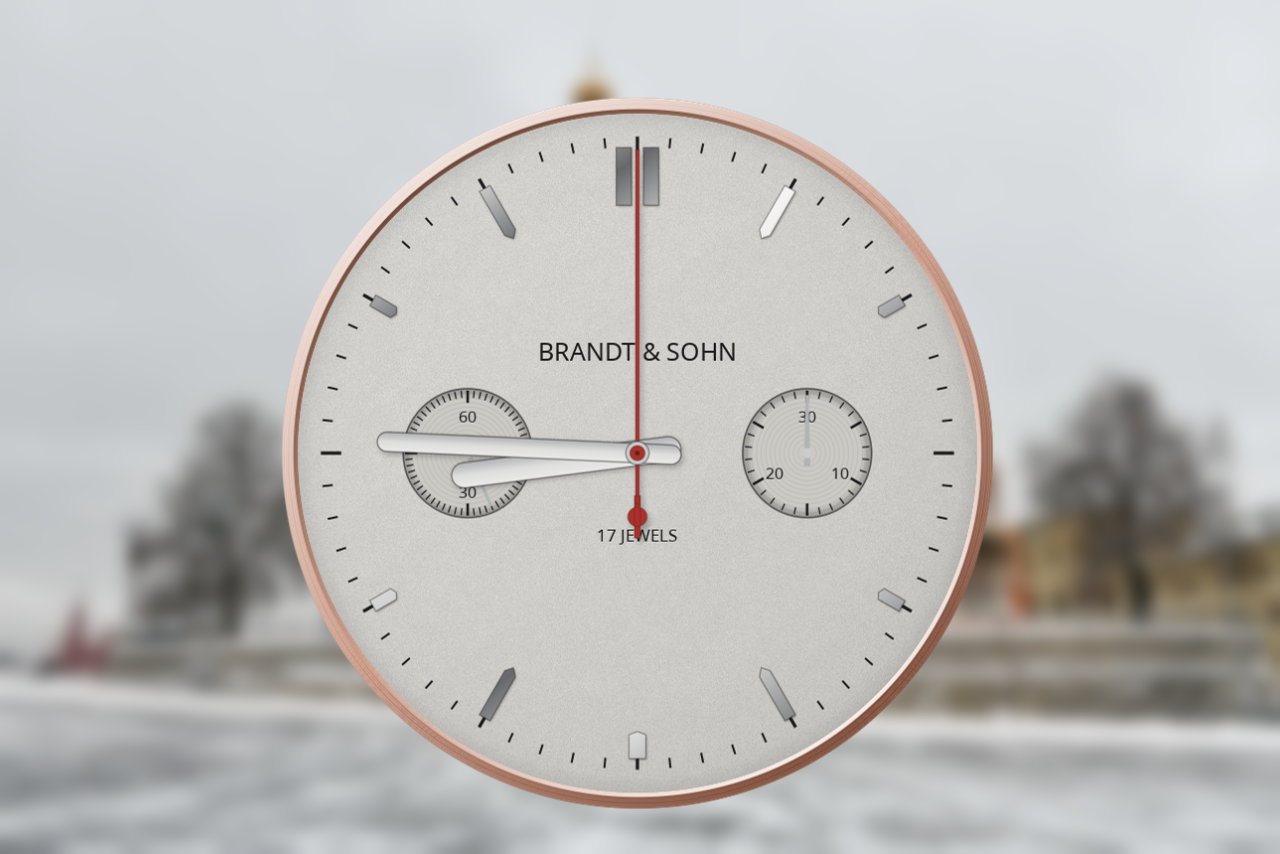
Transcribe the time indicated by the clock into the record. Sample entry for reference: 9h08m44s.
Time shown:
8h45m26s
